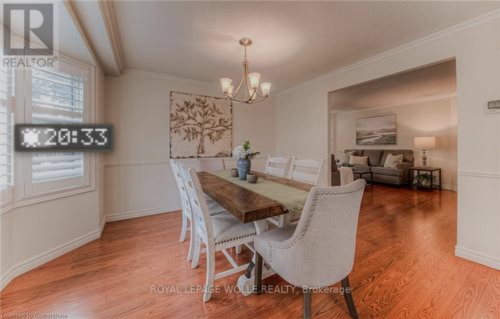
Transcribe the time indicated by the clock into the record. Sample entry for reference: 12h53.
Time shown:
20h33
